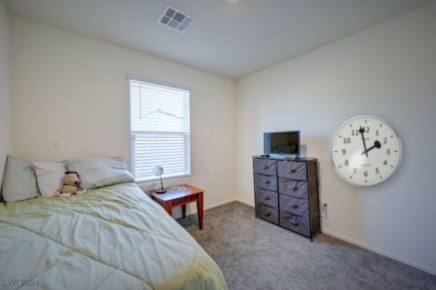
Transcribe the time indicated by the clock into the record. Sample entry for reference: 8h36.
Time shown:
1h58
